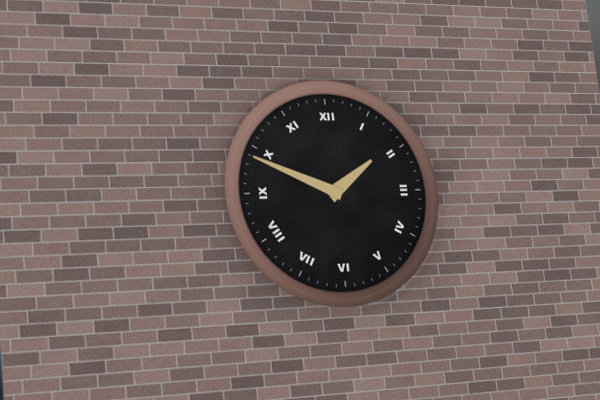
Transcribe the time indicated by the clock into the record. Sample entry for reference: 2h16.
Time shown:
1h49
